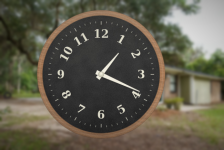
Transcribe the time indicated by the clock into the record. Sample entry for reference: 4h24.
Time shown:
1h19
